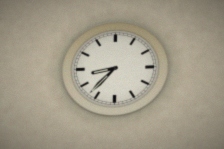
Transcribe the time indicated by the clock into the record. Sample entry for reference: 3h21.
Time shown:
8h37
